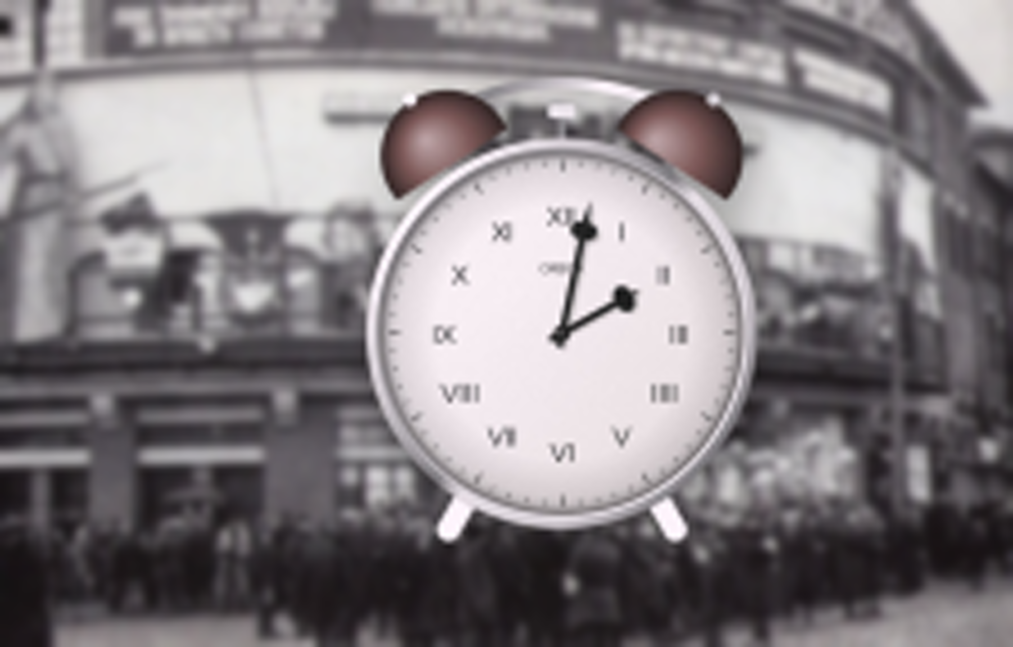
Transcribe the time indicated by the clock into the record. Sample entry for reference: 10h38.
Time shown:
2h02
